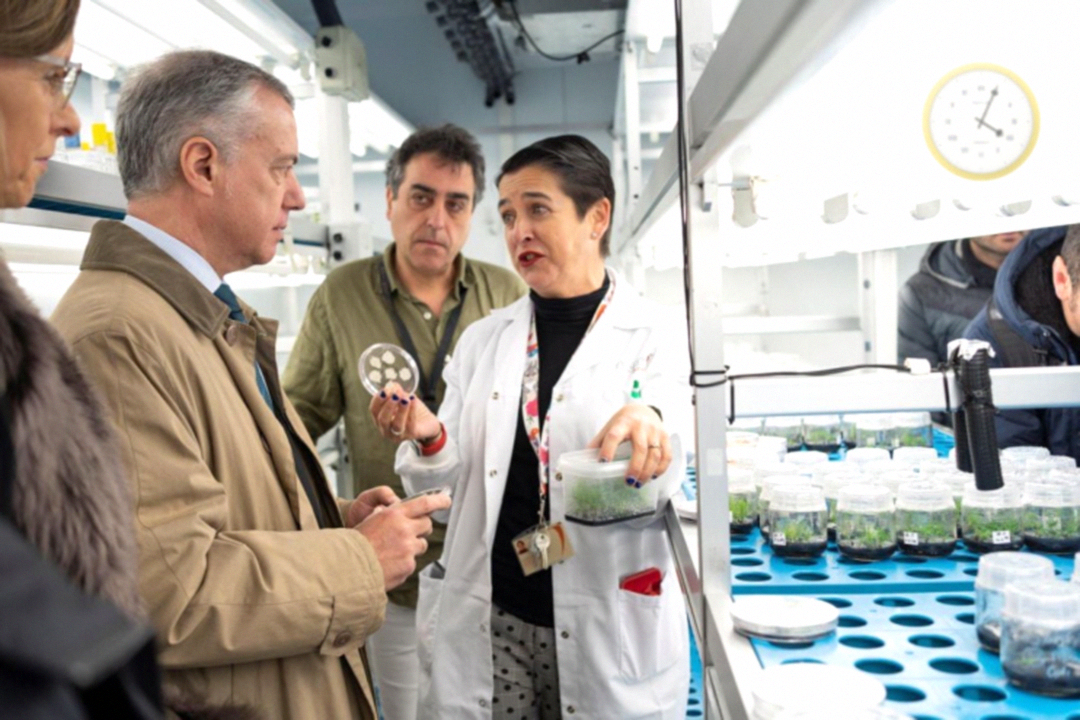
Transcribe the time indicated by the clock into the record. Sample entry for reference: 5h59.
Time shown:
4h04
